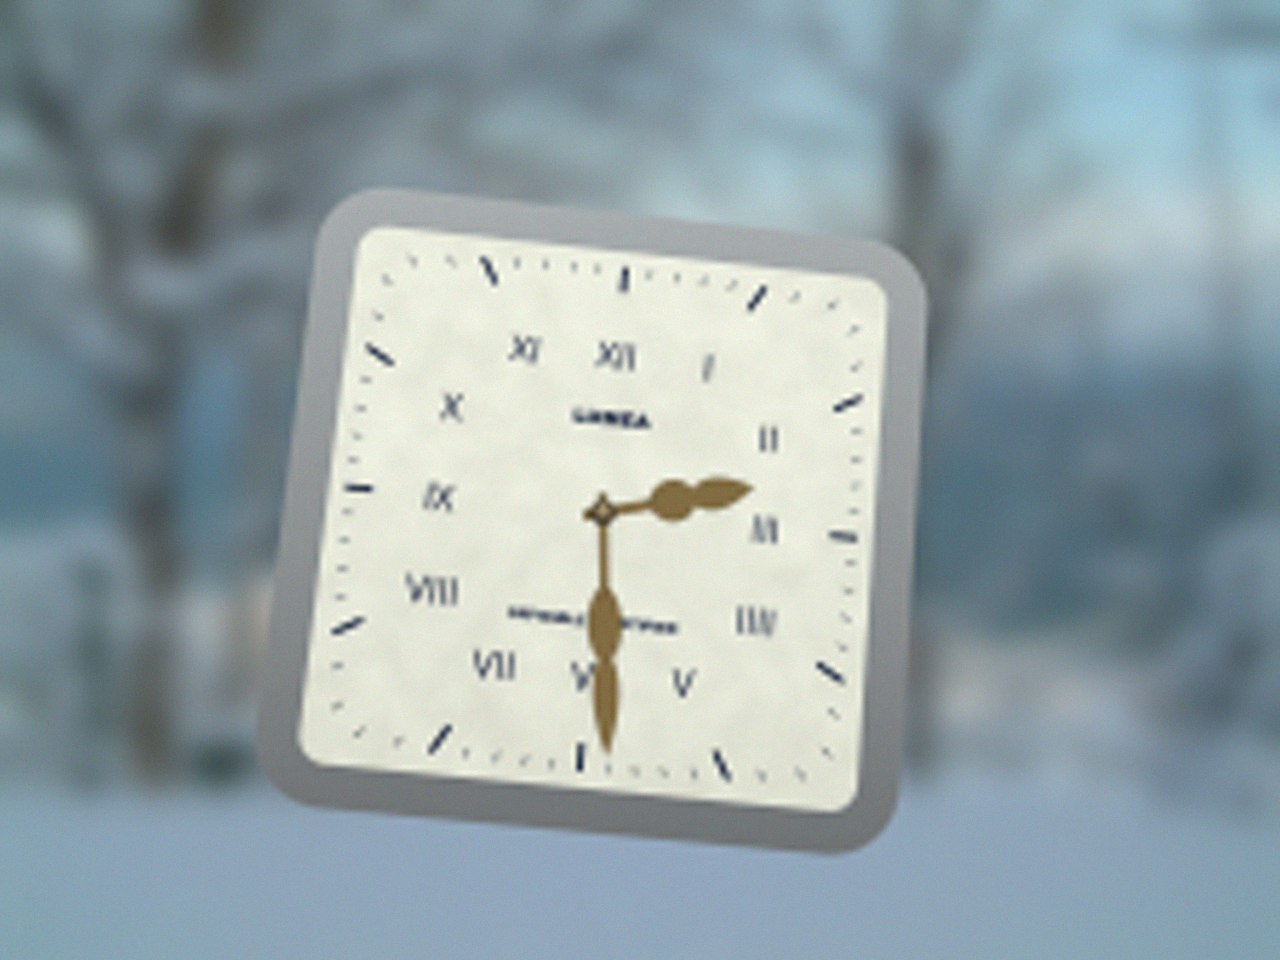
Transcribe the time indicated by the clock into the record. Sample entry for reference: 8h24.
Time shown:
2h29
